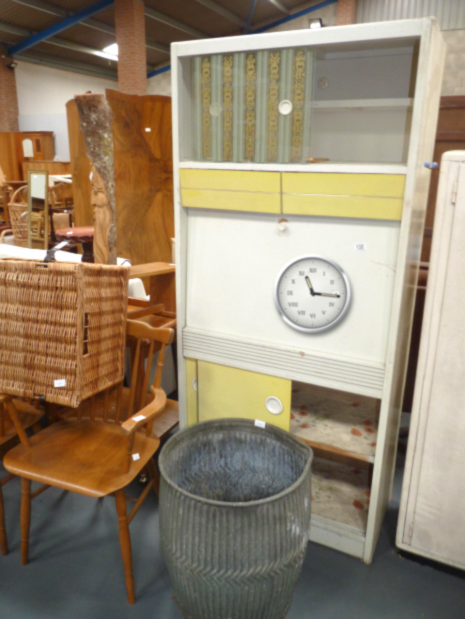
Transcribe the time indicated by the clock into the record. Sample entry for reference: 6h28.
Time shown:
11h16
